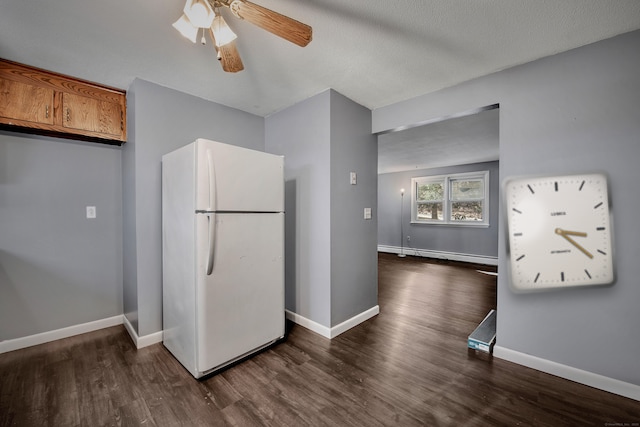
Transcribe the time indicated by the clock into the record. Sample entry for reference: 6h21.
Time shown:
3h22
